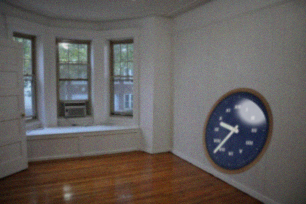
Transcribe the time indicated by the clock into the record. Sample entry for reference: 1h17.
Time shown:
9h37
